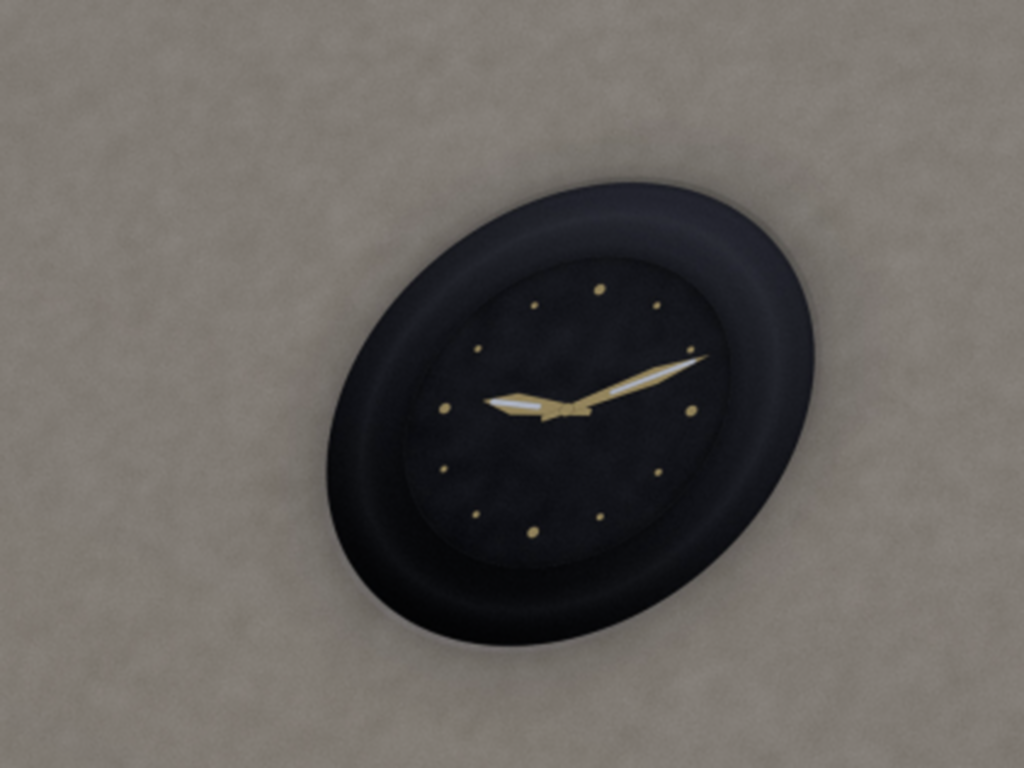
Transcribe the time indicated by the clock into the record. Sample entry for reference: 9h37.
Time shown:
9h11
